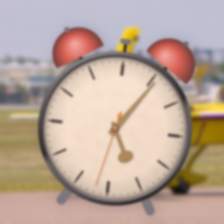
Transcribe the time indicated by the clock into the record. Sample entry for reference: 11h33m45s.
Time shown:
5h05m32s
